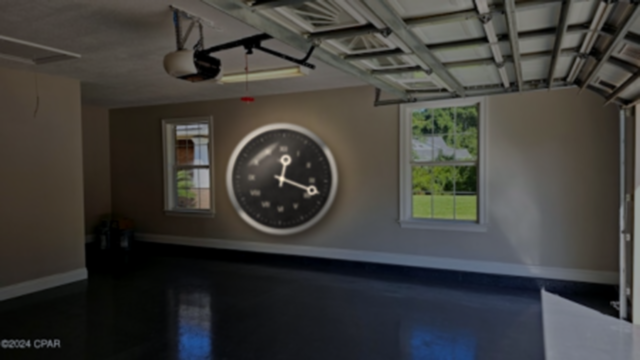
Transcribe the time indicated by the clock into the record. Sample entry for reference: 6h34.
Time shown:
12h18
